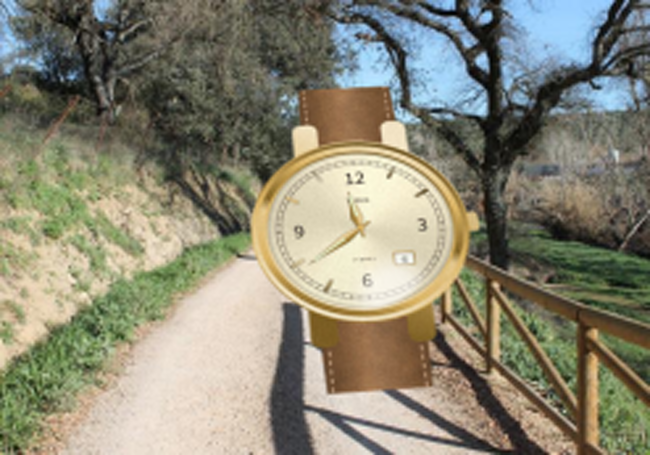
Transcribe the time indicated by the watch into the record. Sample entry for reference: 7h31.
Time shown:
11h39
